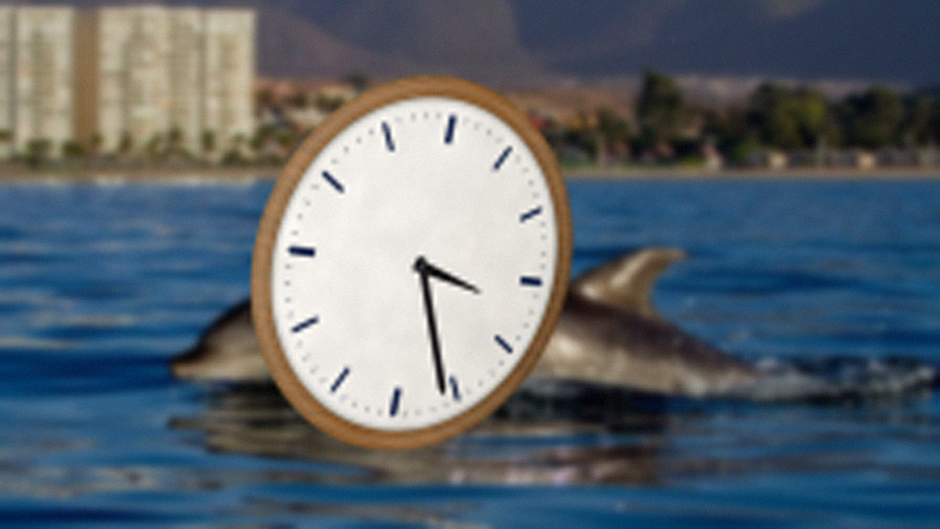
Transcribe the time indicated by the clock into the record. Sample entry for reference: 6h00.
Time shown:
3h26
